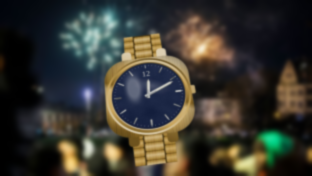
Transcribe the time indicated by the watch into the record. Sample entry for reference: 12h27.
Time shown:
12h11
